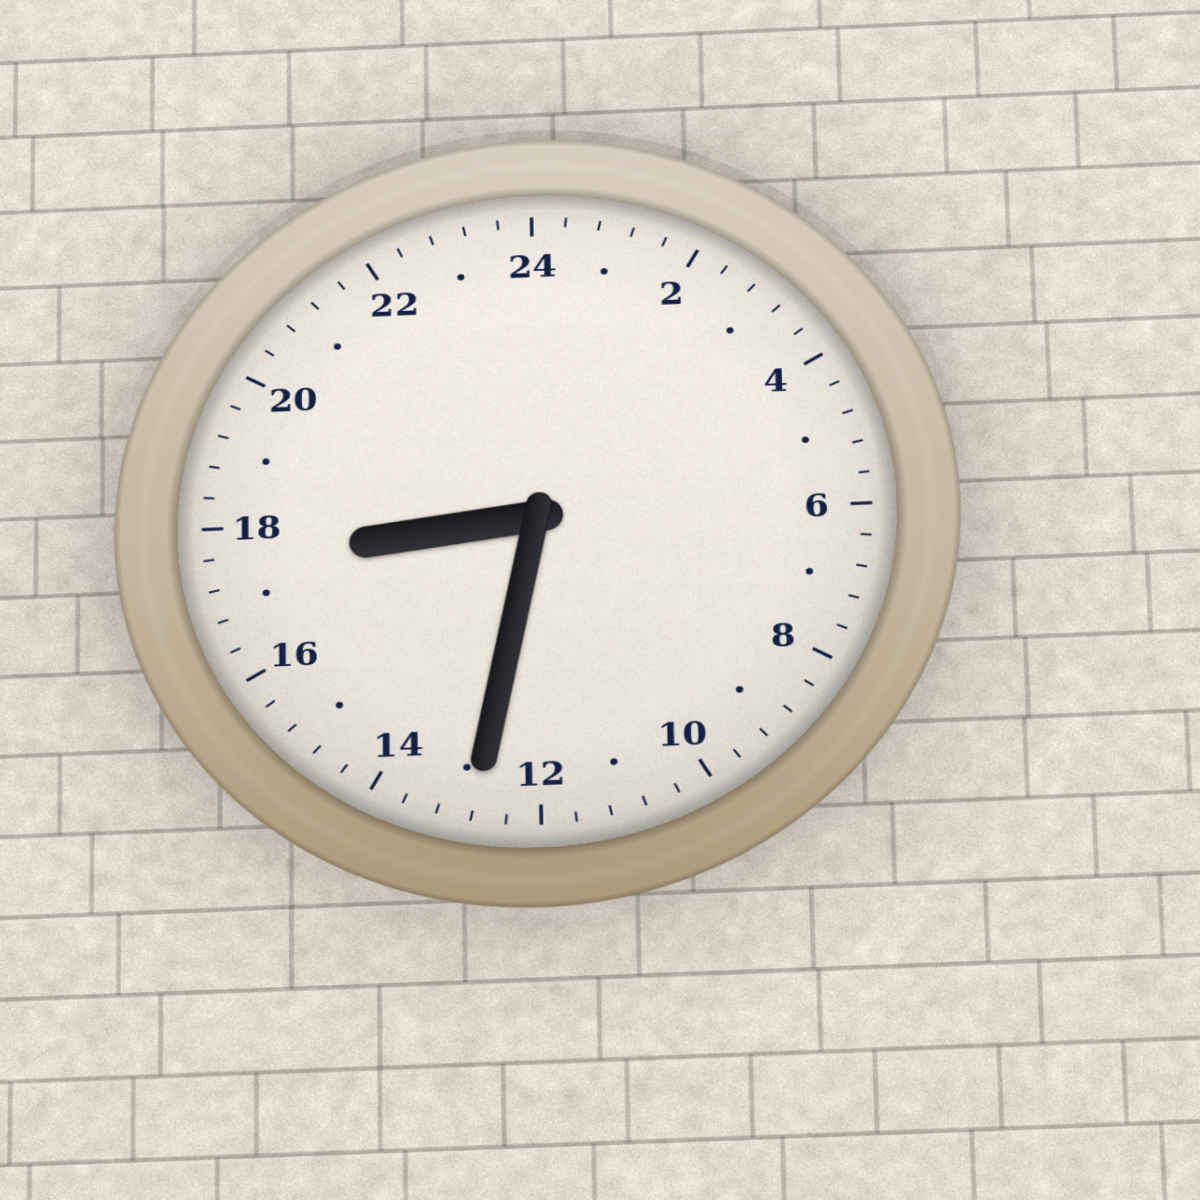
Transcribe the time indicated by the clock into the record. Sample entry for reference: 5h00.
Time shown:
17h32
